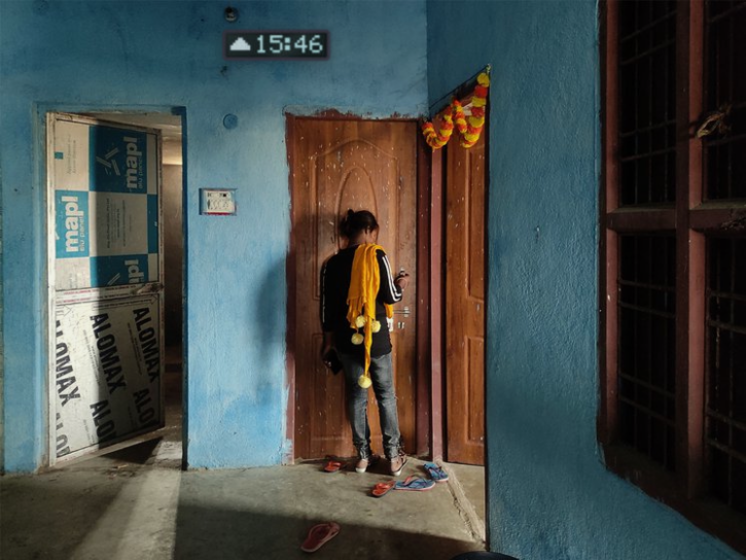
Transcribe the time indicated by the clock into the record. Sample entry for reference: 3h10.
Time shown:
15h46
